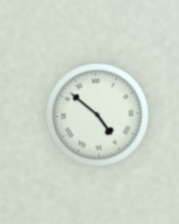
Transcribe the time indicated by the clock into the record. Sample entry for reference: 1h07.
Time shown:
4h52
